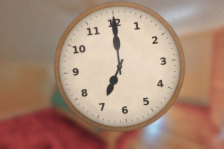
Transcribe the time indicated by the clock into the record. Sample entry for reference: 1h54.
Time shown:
7h00
